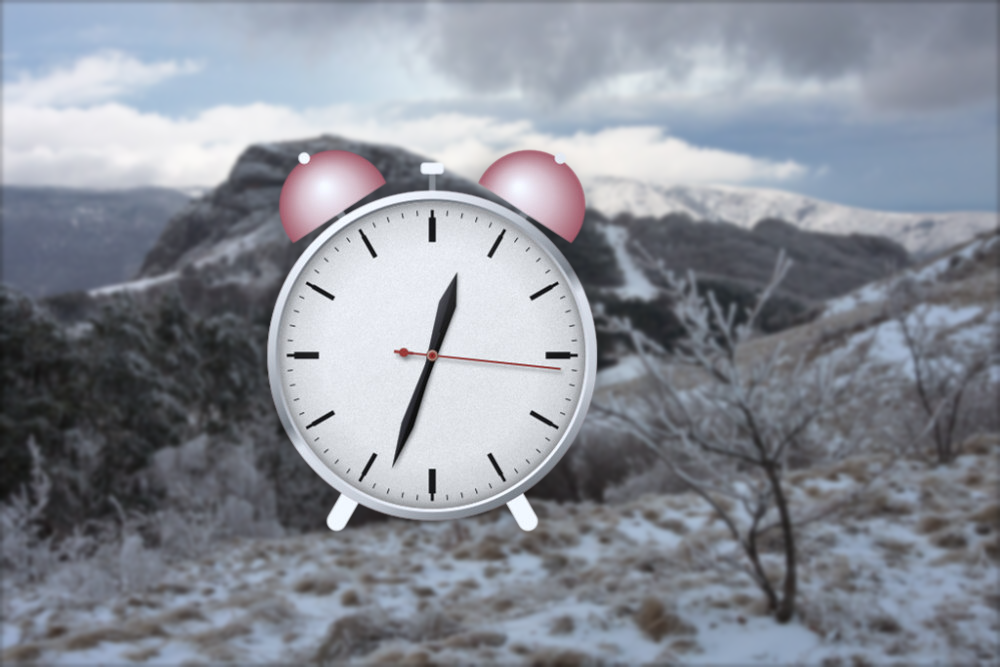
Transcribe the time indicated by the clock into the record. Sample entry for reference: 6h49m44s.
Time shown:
12h33m16s
